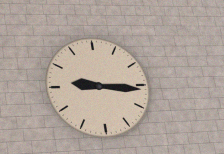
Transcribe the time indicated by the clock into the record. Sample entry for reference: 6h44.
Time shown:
9h16
